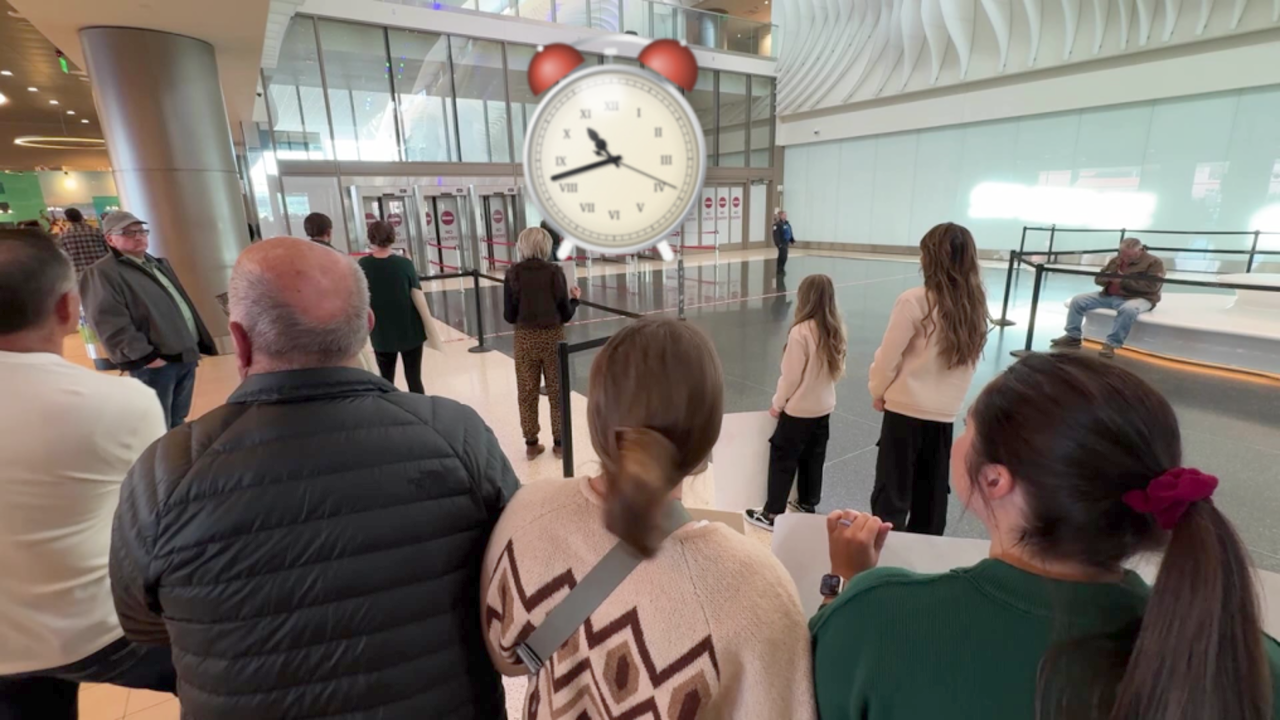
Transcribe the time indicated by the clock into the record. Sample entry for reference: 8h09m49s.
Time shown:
10h42m19s
